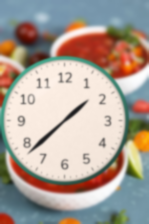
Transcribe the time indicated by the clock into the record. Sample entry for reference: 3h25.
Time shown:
1h38
